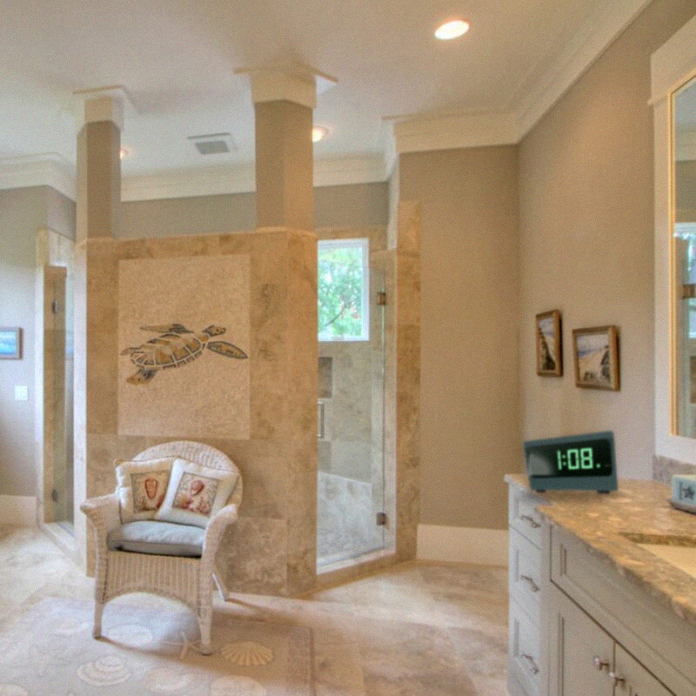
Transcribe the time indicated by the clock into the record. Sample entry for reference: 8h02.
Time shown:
1h08
